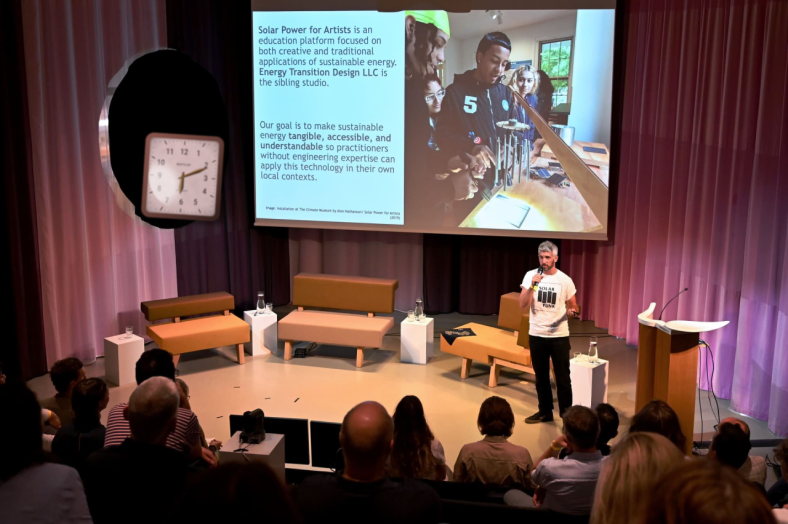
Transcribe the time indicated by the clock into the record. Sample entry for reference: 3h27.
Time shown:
6h11
